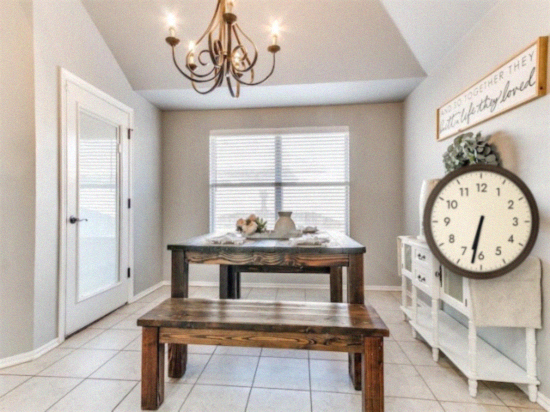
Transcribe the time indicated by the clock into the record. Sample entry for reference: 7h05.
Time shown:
6h32
